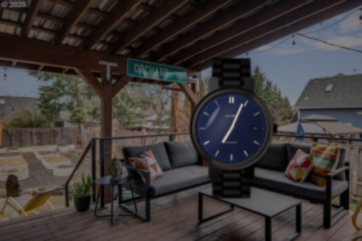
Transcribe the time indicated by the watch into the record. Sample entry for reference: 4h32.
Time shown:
7h04
